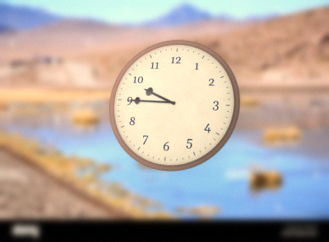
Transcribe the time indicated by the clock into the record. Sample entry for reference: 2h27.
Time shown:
9h45
